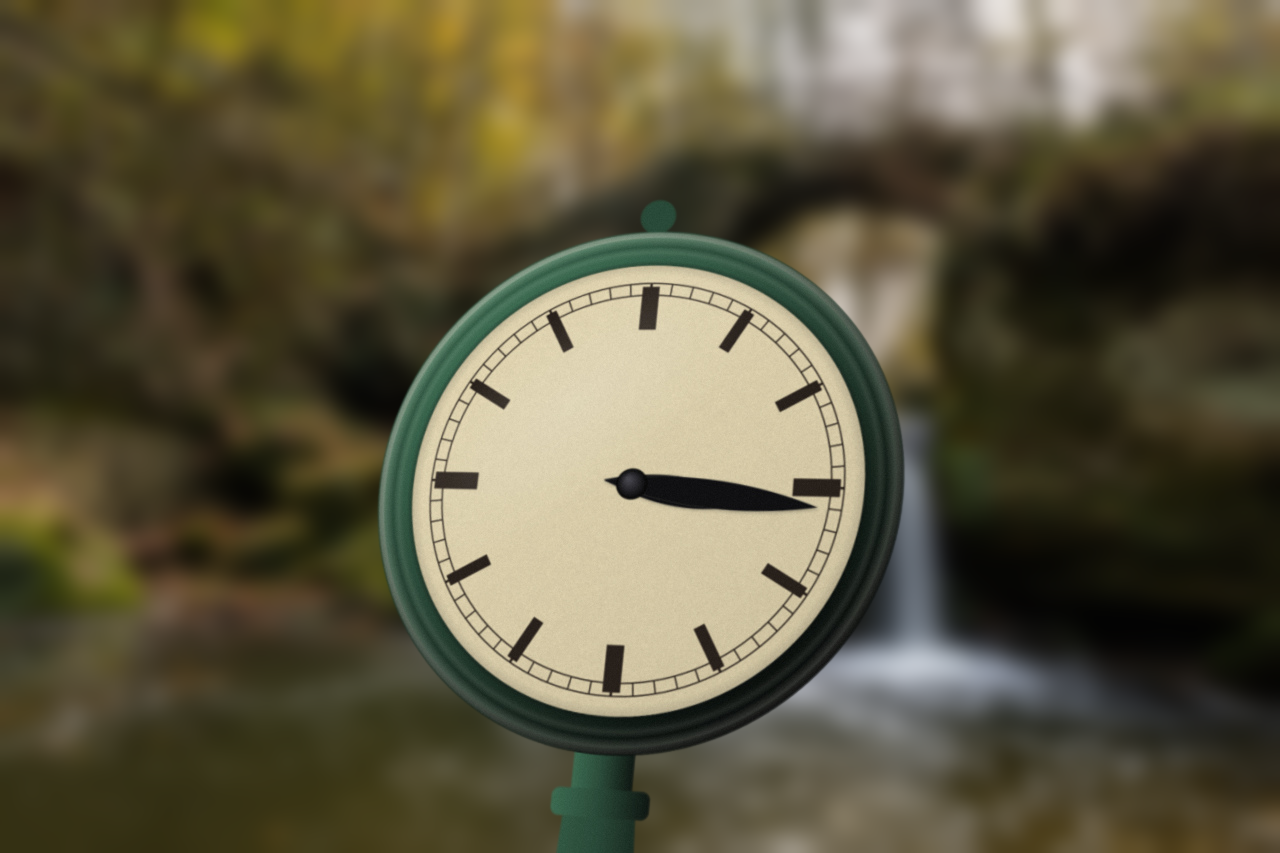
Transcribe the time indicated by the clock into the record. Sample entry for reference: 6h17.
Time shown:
3h16
